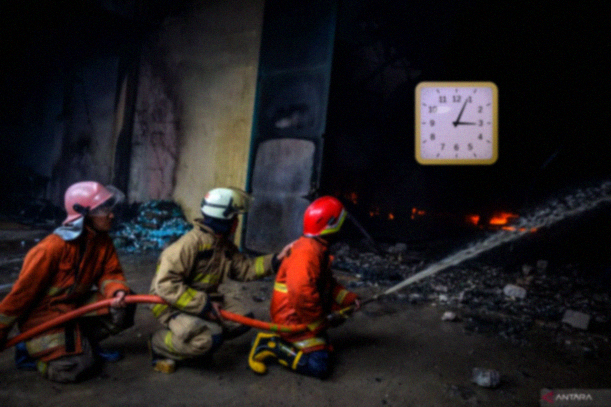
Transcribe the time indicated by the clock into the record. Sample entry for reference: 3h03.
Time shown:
3h04
